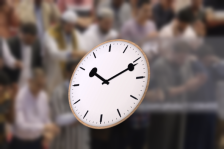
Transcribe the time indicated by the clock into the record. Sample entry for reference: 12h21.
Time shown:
10h11
